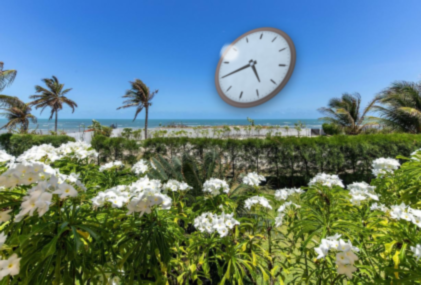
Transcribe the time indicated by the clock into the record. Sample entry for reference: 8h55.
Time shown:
4h40
